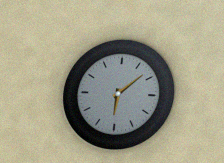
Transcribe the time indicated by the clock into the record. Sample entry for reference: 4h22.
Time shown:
6h08
